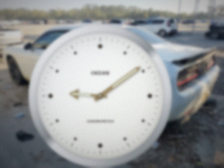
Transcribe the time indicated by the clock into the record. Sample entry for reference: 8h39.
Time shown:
9h09
